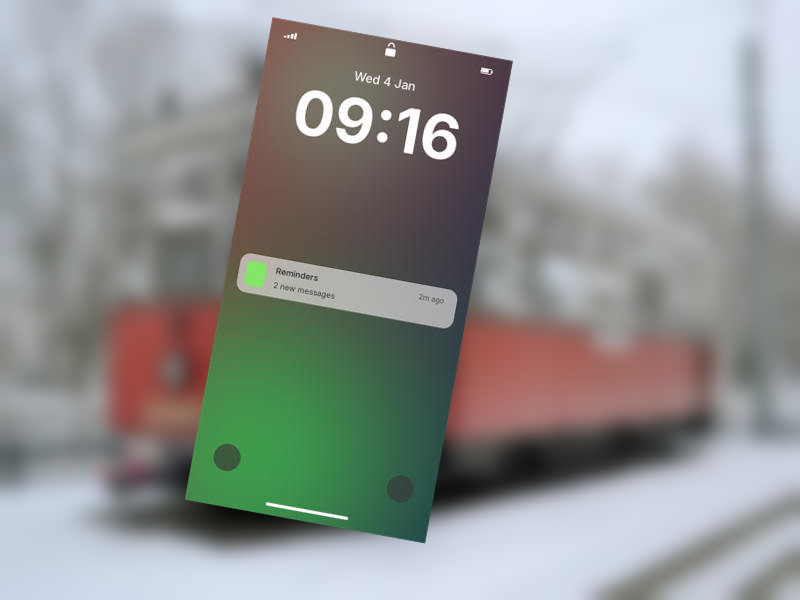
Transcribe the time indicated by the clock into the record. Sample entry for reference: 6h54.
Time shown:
9h16
